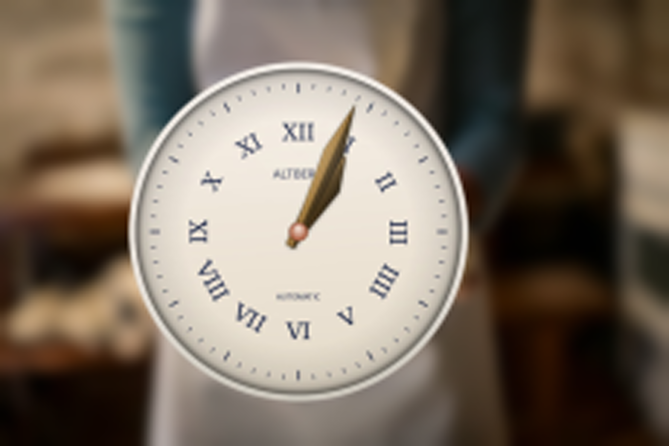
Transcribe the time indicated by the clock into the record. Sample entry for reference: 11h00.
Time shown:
1h04
